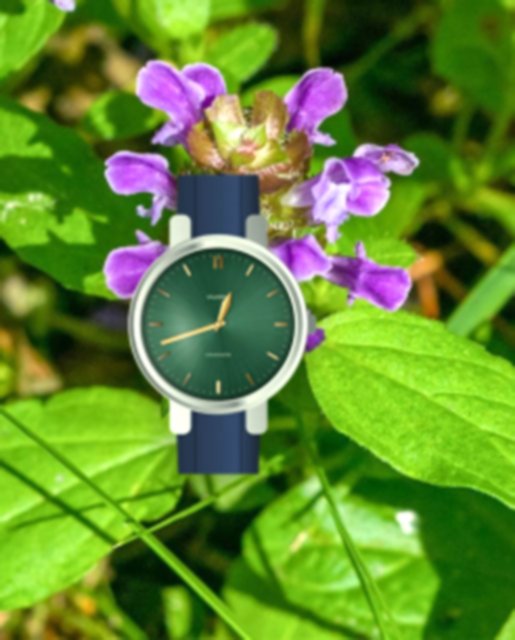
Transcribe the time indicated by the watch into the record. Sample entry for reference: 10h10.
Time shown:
12h42
